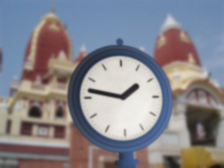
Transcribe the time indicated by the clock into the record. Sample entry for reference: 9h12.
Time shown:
1h47
